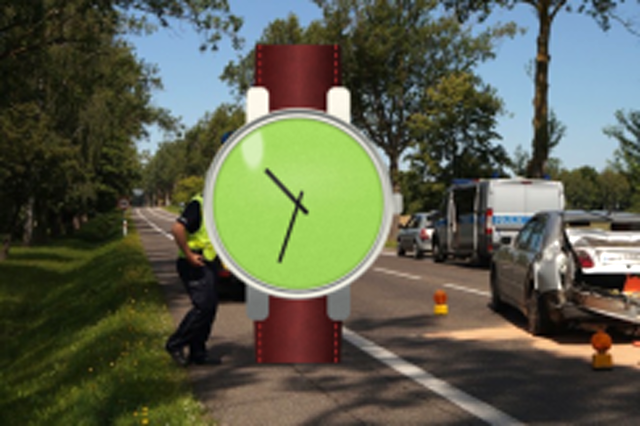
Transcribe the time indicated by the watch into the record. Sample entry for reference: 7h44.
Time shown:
10h33
